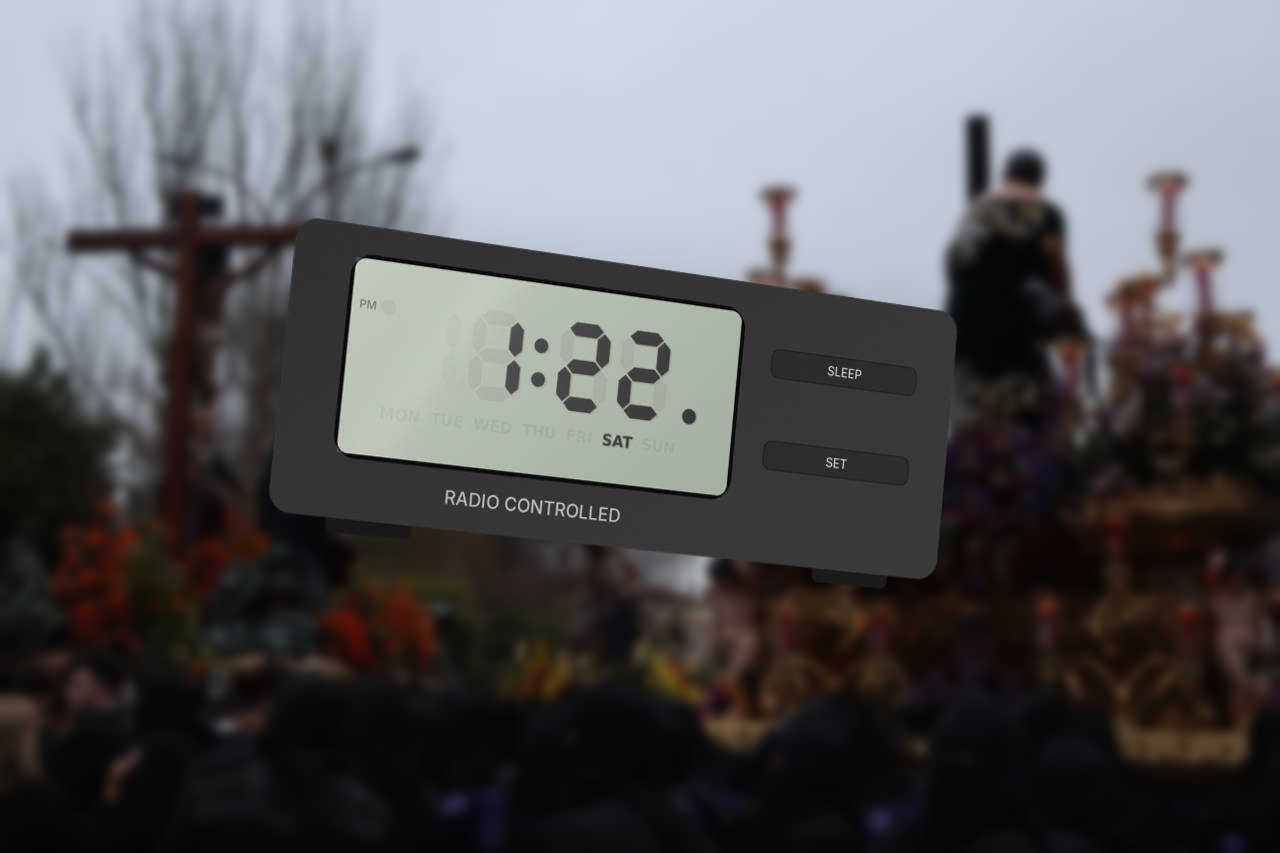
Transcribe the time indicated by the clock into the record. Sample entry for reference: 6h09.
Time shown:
1h22
